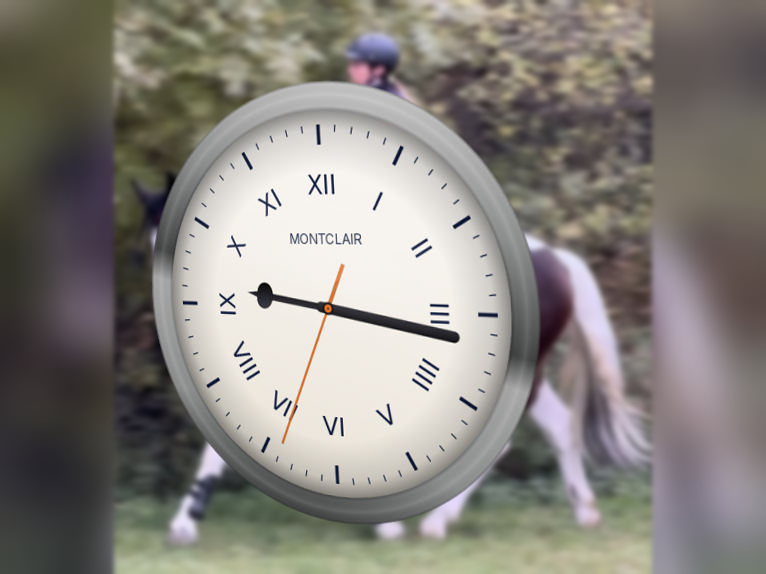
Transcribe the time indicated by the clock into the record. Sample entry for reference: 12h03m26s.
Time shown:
9h16m34s
